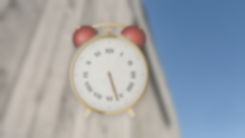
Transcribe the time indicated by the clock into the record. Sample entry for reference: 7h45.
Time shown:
5h27
